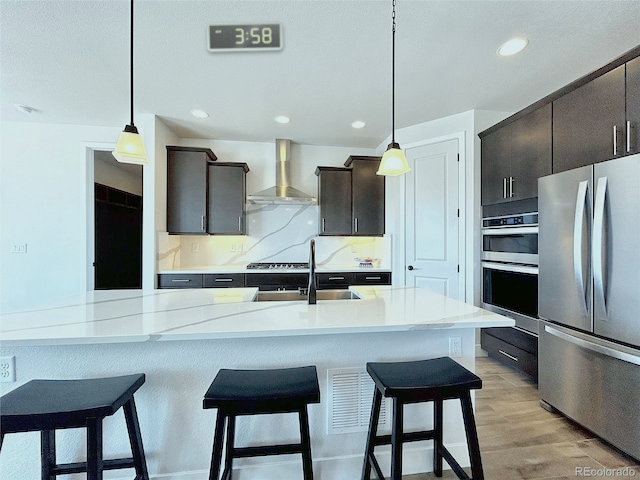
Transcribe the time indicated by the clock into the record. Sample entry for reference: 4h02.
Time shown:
3h58
